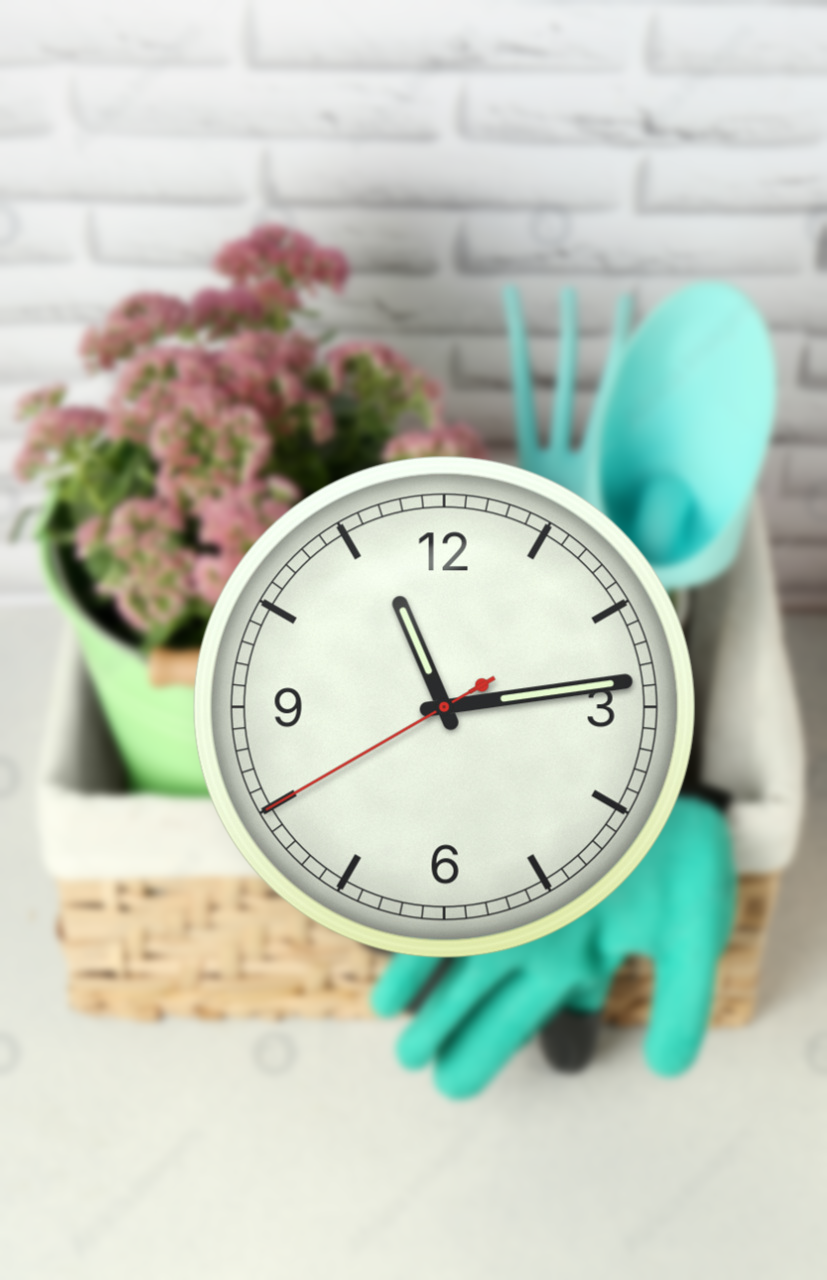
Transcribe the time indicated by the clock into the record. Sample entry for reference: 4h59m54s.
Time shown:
11h13m40s
